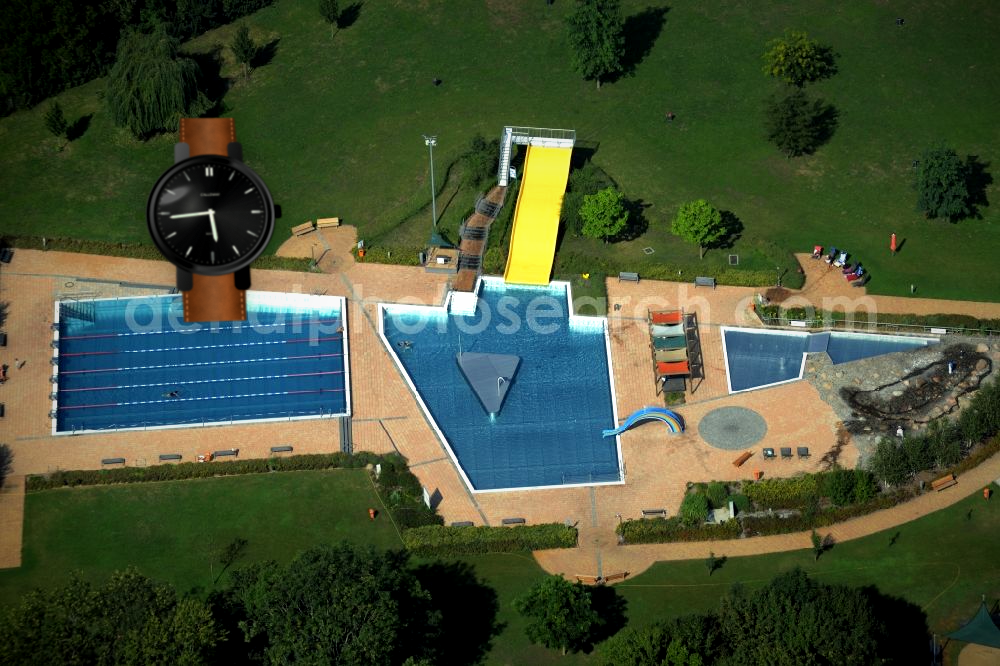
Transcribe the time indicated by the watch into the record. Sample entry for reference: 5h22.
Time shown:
5h44
